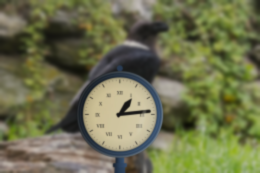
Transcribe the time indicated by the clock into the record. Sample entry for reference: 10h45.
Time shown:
1h14
